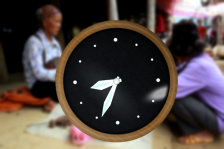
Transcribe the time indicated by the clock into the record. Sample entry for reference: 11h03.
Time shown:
8h34
